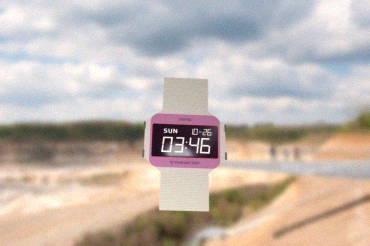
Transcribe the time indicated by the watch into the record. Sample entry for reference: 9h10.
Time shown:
3h46
